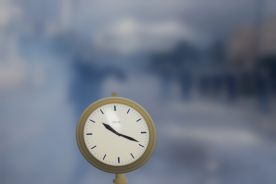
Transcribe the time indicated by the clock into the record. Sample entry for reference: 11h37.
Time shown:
10h19
